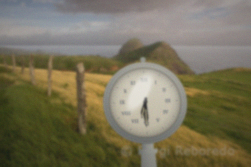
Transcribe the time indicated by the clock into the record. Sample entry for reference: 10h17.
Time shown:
6h30
